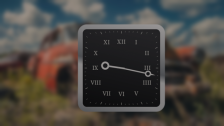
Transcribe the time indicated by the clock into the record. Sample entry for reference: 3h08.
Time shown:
9h17
